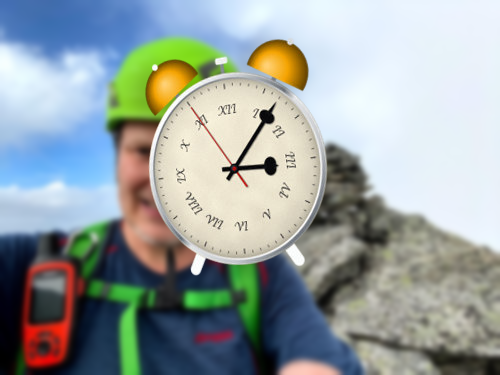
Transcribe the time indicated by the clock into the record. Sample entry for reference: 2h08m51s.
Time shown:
3h06m55s
